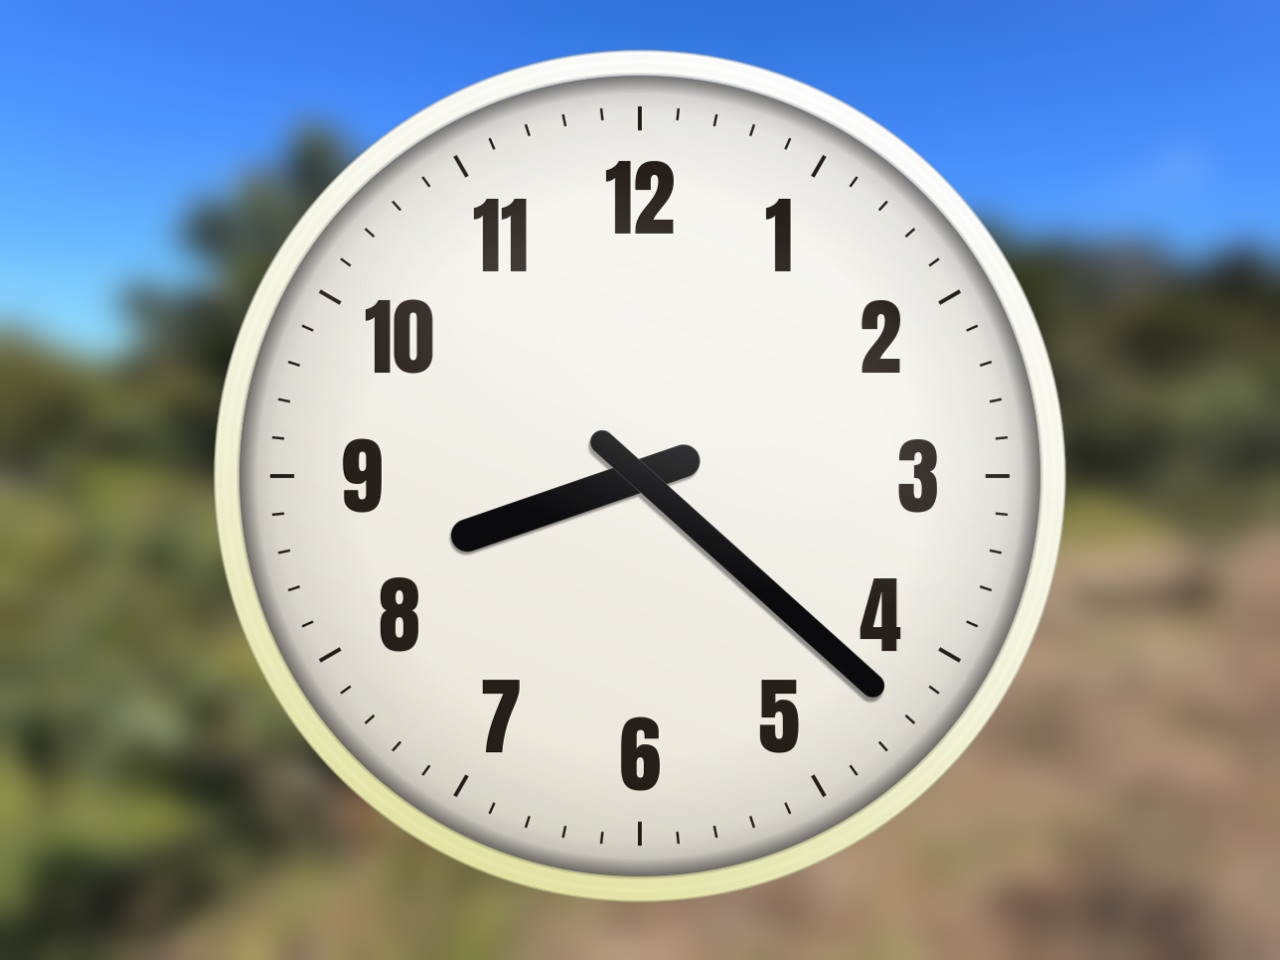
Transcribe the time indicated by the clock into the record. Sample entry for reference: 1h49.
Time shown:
8h22
